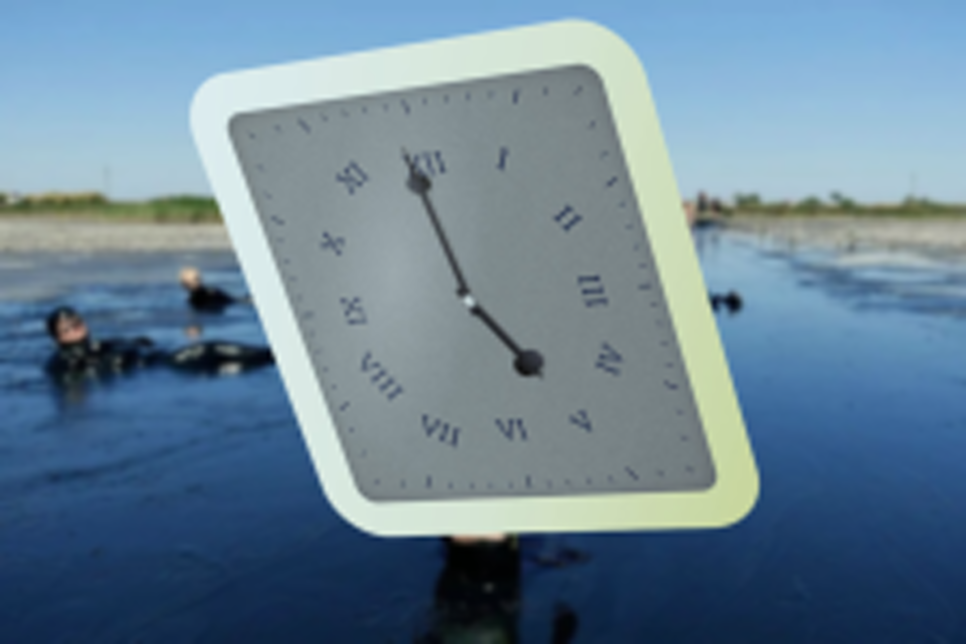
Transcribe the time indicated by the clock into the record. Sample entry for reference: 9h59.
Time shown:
4h59
